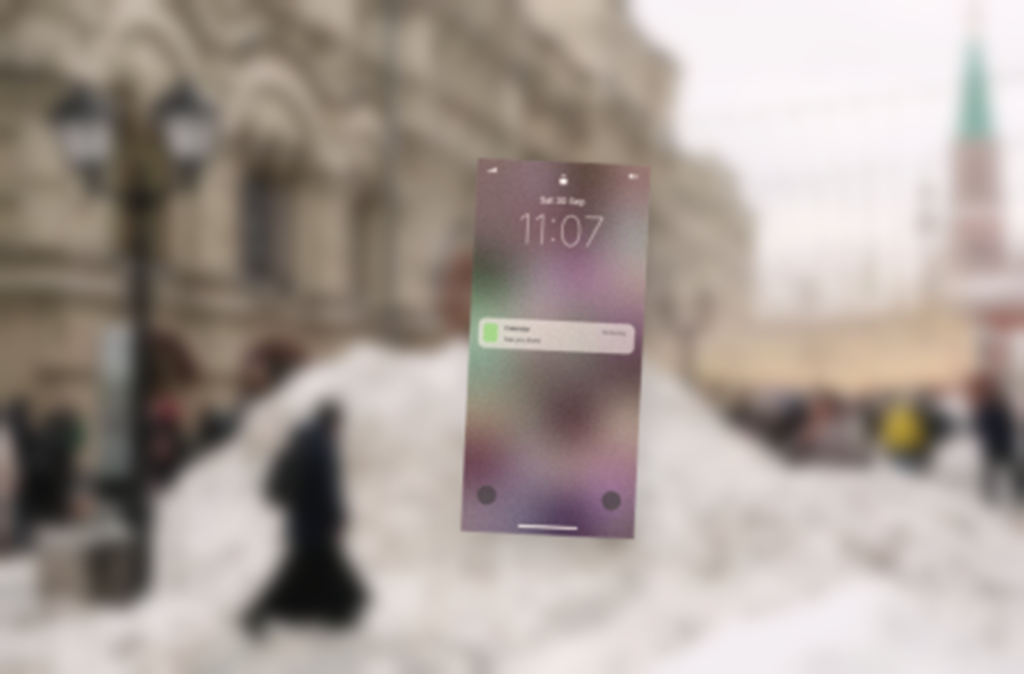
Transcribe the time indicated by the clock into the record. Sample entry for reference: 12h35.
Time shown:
11h07
